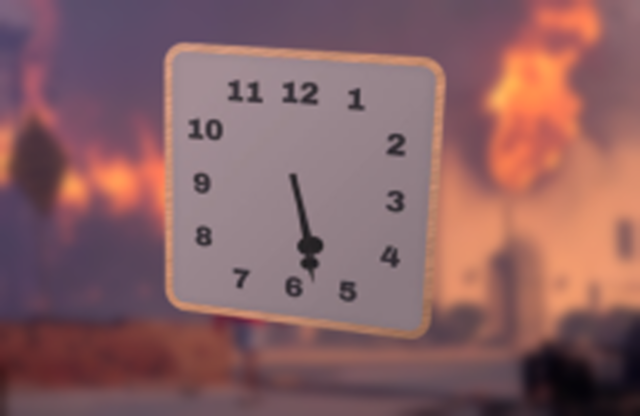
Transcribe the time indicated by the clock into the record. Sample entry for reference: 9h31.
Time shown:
5h28
